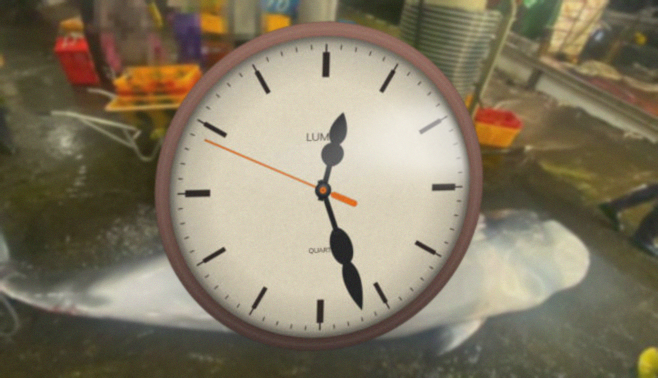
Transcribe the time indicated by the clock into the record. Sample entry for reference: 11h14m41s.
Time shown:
12h26m49s
